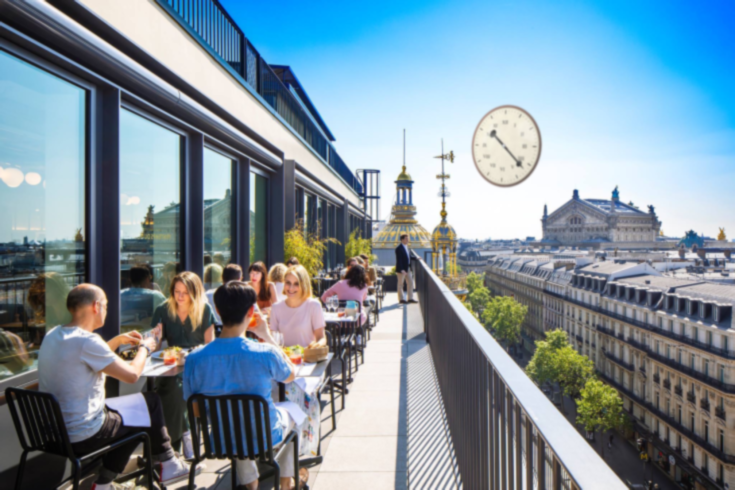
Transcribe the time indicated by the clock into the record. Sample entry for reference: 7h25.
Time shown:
10h22
